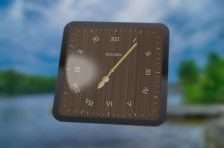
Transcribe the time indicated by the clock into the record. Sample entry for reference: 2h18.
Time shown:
7h06
